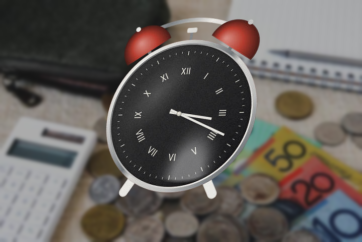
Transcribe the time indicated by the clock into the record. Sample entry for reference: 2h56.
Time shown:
3h19
